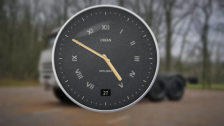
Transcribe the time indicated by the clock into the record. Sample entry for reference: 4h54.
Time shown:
4h50
